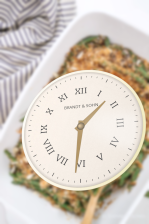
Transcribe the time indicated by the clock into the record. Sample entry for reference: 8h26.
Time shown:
1h31
